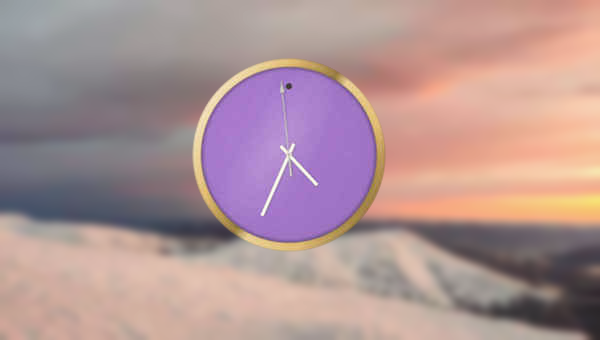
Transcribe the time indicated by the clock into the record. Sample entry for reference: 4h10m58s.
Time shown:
4h33m59s
